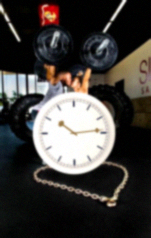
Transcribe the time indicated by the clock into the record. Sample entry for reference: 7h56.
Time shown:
10h14
